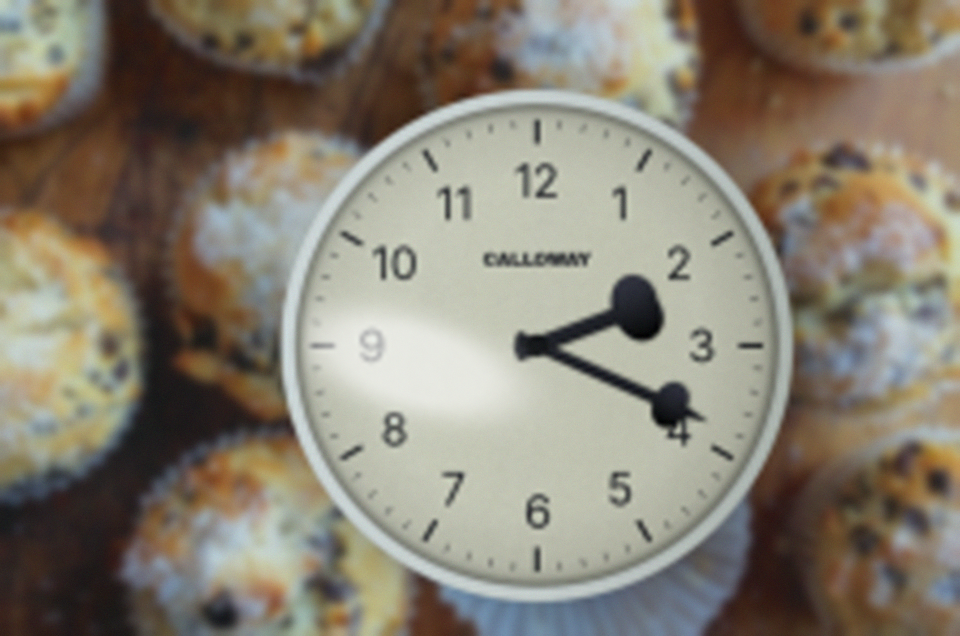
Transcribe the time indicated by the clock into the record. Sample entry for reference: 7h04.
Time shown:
2h19
